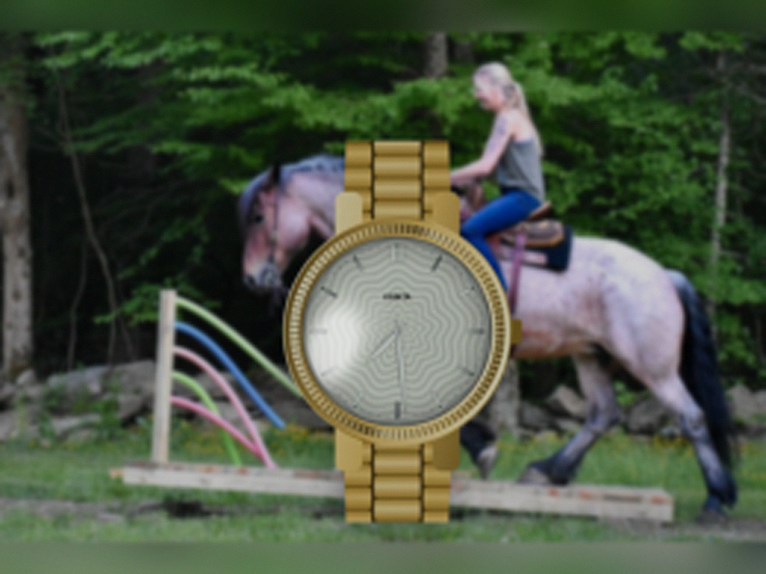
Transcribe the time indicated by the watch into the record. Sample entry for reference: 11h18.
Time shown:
7h29
